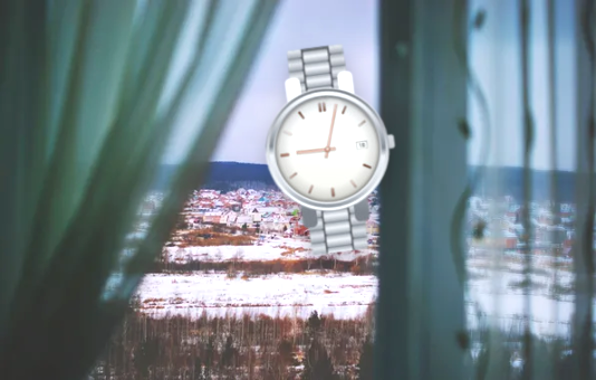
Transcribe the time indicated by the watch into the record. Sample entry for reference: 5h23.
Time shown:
9h03
